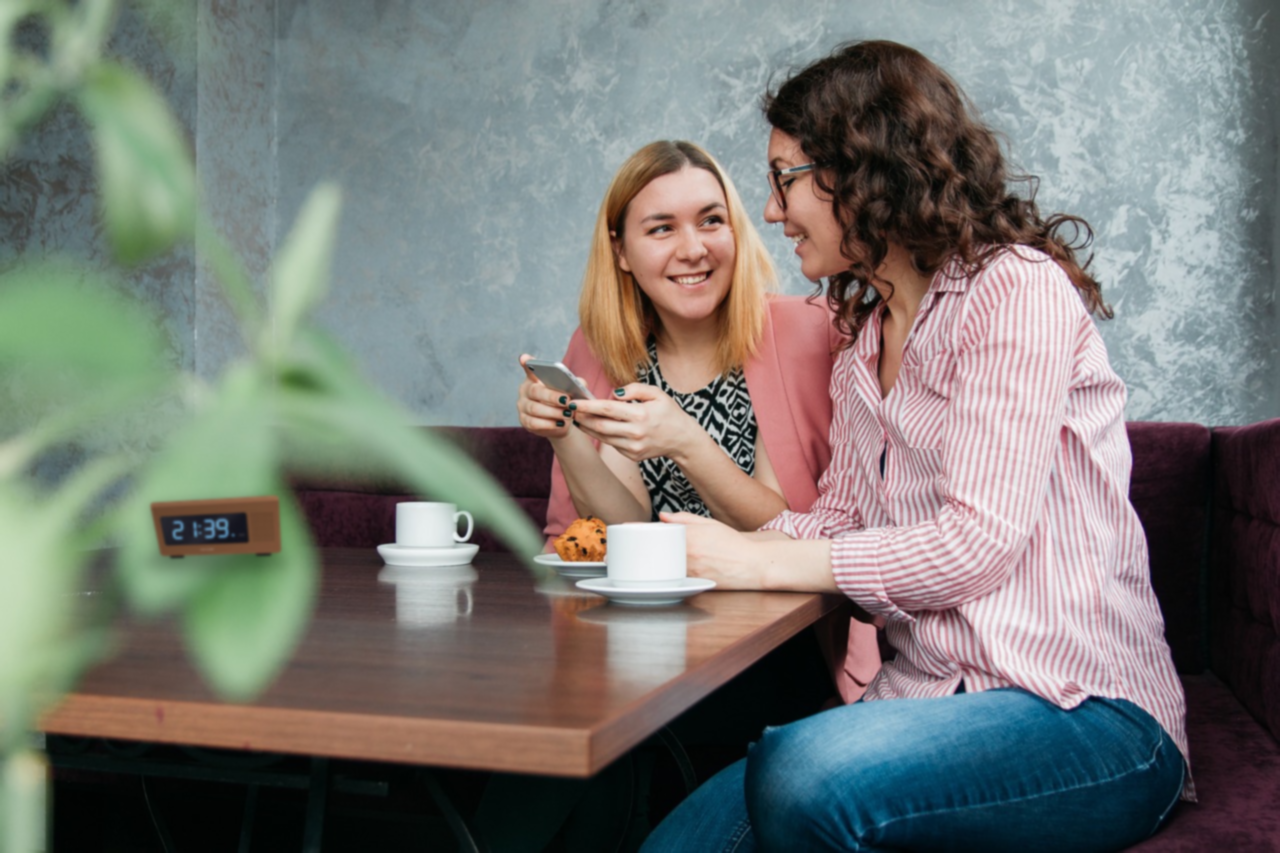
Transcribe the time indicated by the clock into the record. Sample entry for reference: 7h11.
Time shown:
21h39
